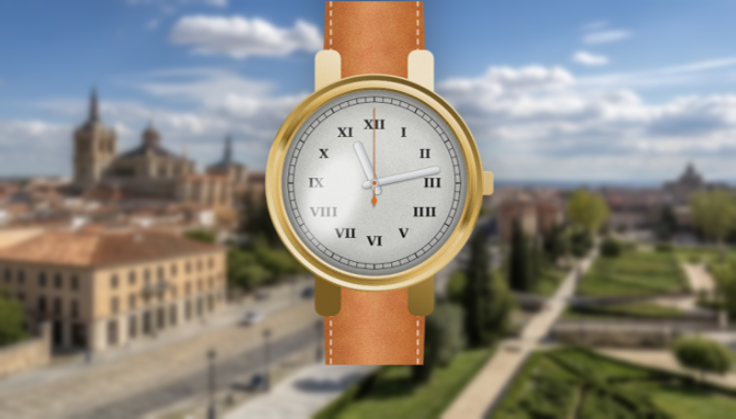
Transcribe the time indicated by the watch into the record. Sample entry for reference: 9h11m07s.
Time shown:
11h13m00s
